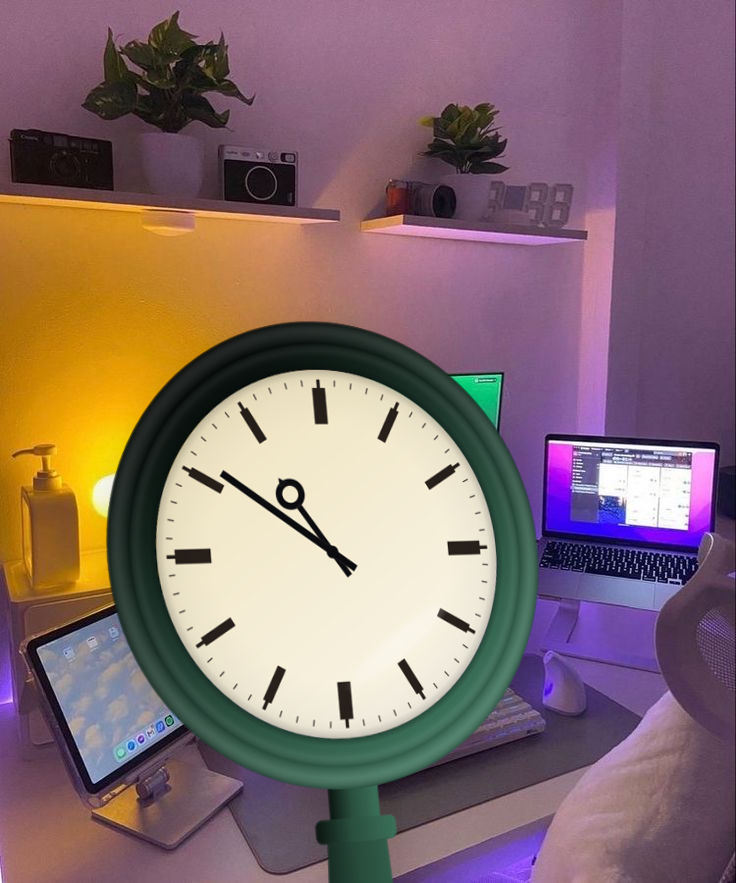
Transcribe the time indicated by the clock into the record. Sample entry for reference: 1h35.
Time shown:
10h51
